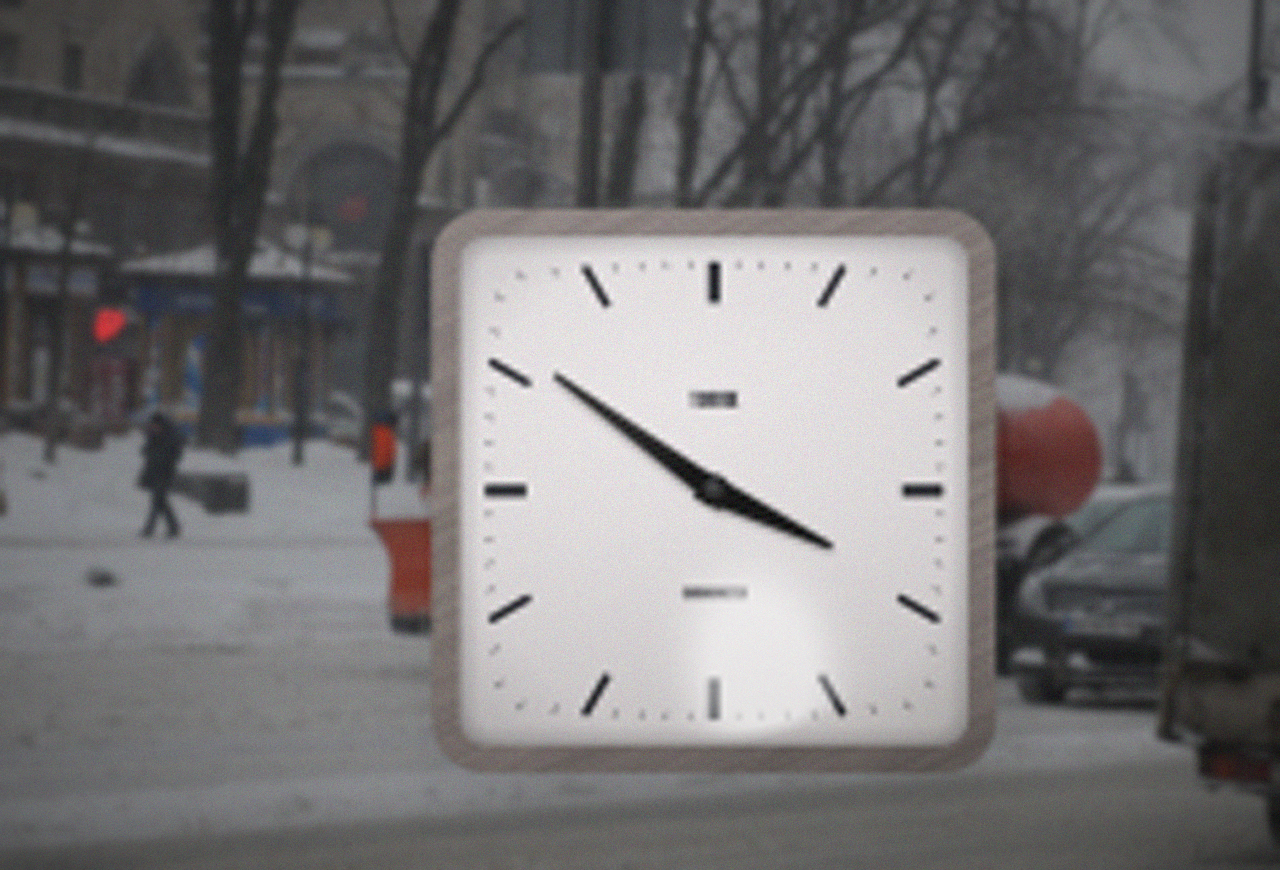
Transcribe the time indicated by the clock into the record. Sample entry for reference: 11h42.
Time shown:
3h51
